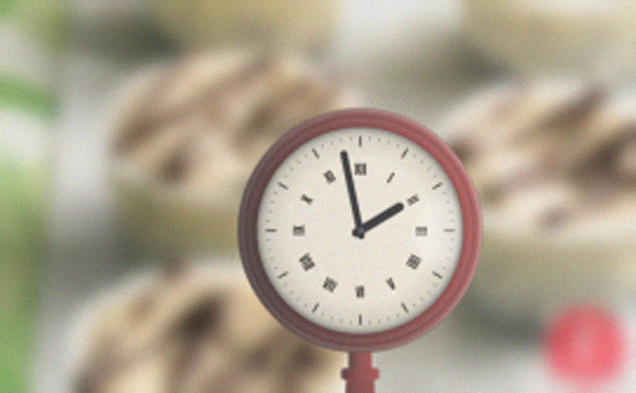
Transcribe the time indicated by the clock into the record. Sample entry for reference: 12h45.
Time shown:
1h58
